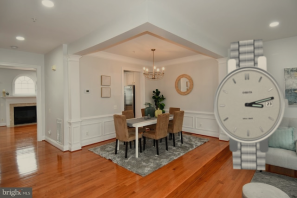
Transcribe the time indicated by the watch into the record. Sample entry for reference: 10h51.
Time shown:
3h13
